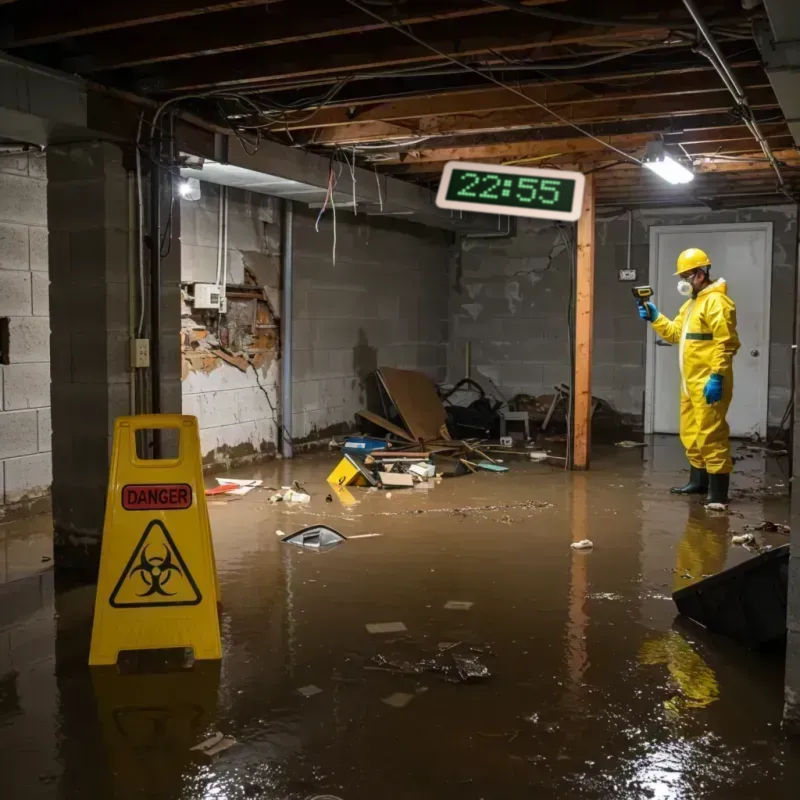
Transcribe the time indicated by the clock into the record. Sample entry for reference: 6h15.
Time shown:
22h55
